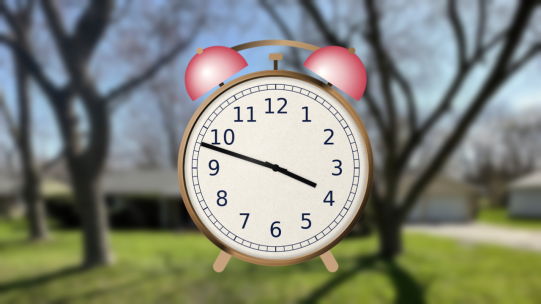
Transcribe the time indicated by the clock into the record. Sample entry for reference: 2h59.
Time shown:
3h48
